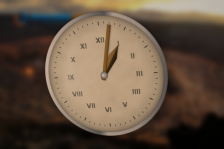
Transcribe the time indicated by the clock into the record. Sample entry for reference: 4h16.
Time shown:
1h02
